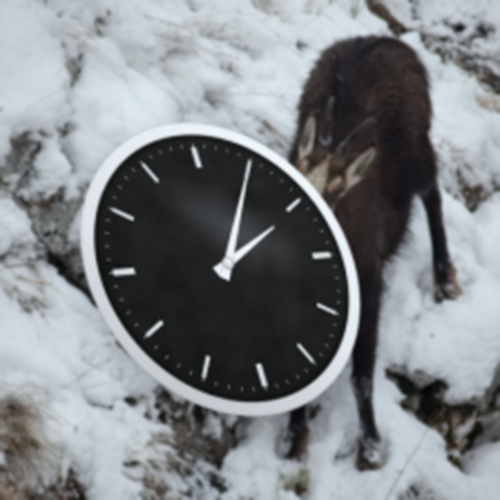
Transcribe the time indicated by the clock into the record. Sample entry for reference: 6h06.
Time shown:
2h05
